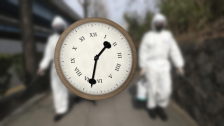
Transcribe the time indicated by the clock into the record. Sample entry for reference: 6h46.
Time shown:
1h33
